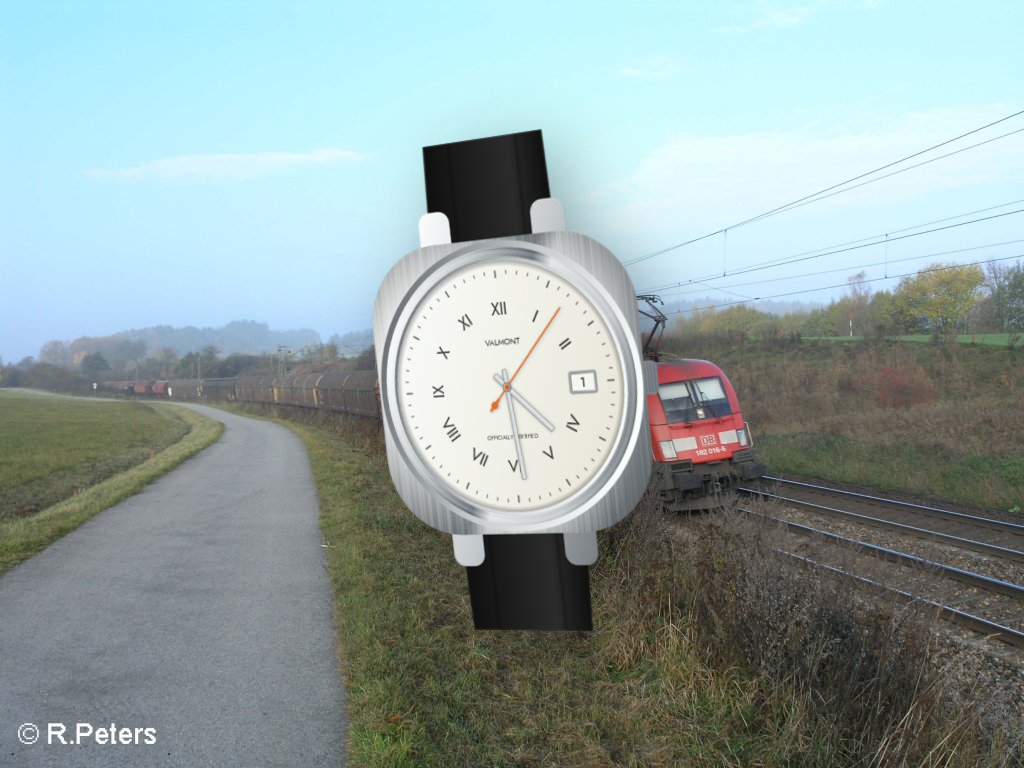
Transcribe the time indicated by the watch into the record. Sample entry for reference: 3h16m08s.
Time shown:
4h29m07s
